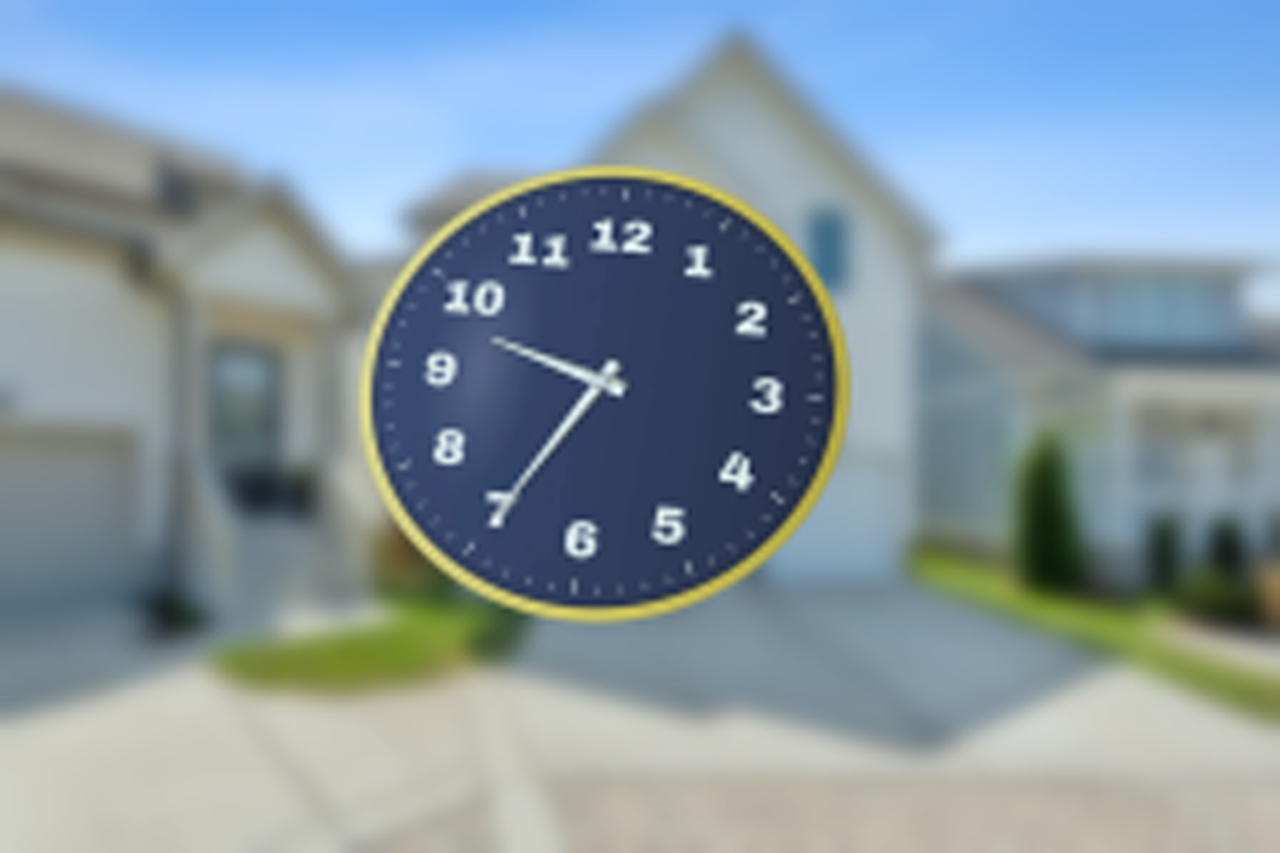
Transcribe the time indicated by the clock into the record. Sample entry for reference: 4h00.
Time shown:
9h35
